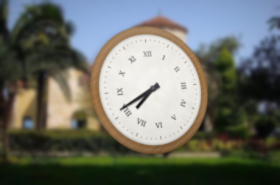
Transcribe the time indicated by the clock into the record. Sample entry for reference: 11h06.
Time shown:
7h41
